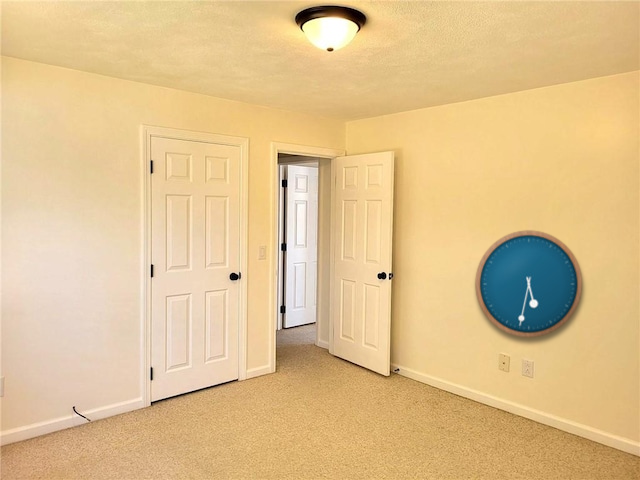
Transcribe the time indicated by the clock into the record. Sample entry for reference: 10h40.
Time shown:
5h32
